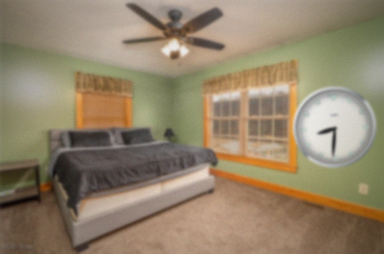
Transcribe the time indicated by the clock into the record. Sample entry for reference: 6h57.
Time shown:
8h31
